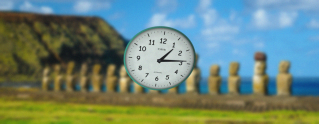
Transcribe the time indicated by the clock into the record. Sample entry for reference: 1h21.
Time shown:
1h14
